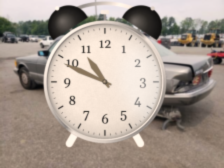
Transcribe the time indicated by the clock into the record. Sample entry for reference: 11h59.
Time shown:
10h49
